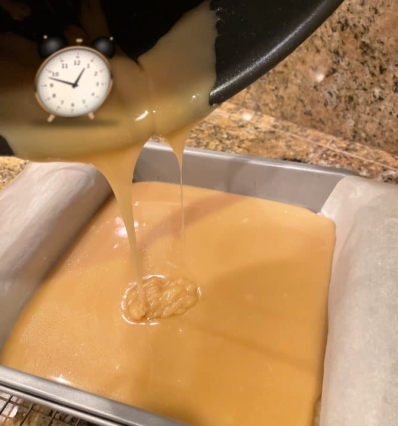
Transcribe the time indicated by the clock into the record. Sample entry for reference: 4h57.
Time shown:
12h48
